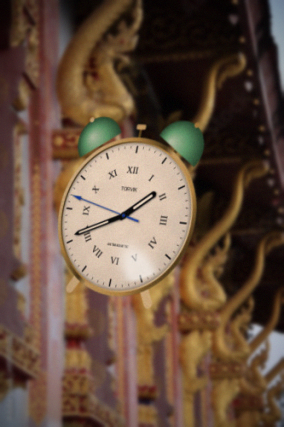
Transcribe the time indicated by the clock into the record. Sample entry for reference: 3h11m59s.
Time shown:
1h40m47s
